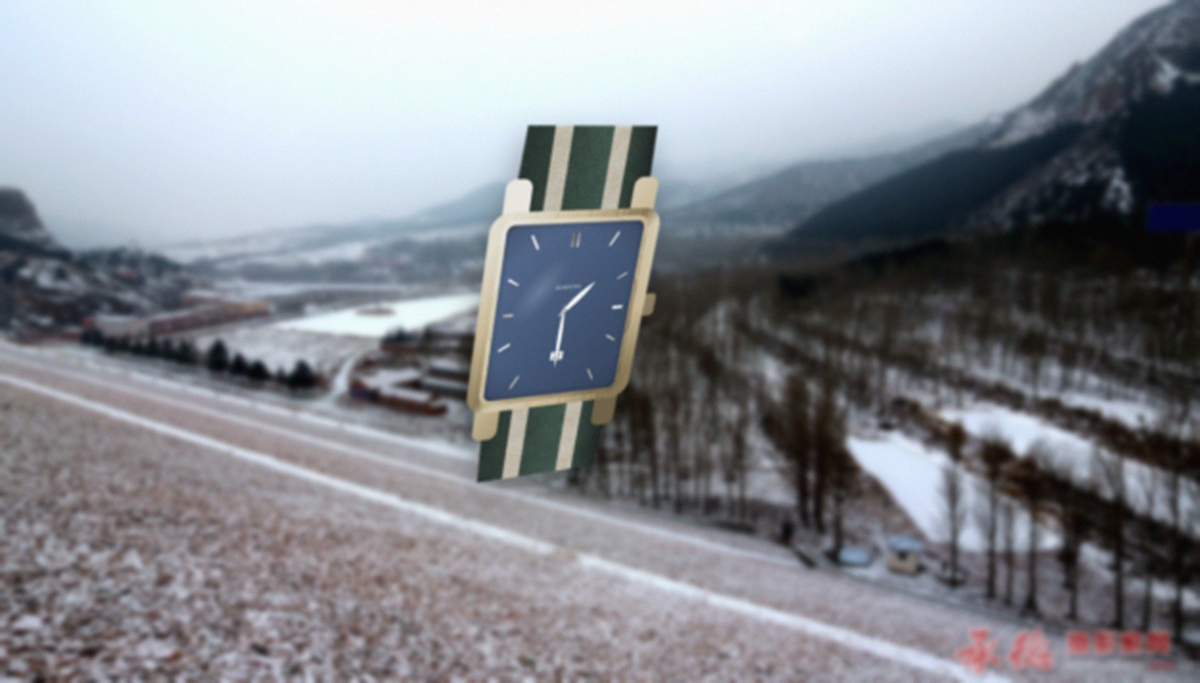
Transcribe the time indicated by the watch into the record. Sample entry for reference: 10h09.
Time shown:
1h30
